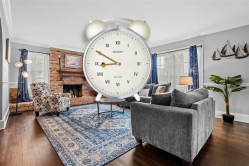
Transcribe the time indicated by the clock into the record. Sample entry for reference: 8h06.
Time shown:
8h50
